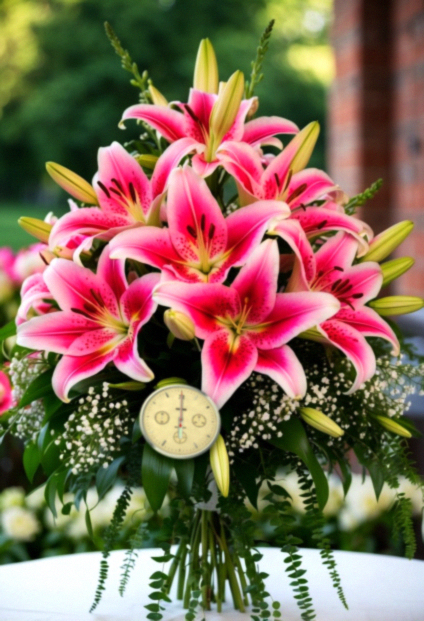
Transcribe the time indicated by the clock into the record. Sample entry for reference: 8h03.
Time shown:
6h00
